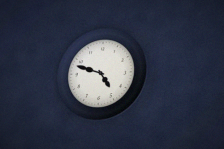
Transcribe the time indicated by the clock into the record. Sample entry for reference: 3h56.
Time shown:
4h48
